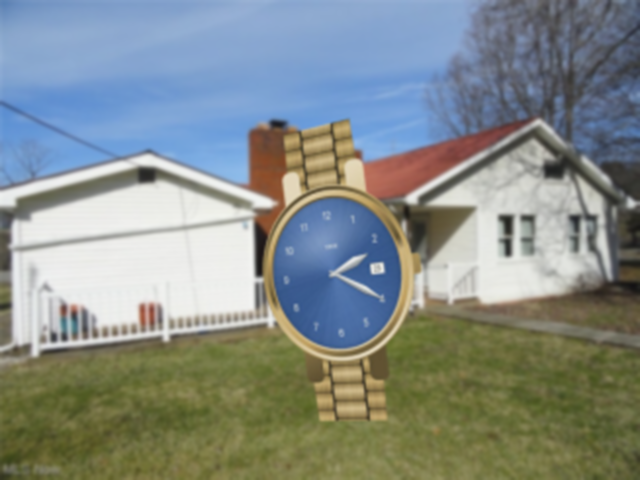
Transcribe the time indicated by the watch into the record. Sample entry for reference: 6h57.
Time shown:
2h20
